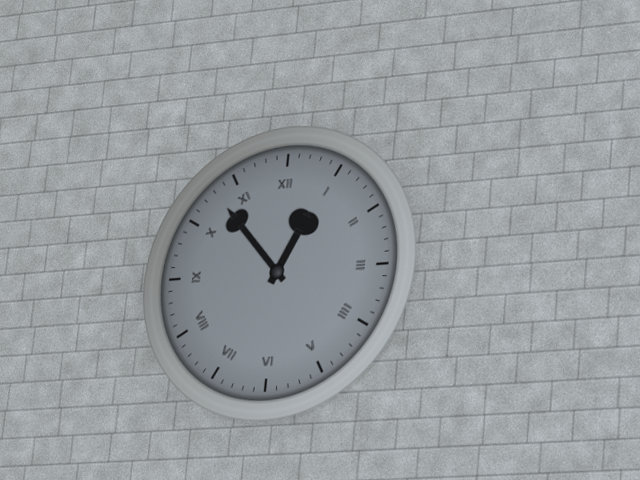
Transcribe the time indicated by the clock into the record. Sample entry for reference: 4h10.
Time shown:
12h53
